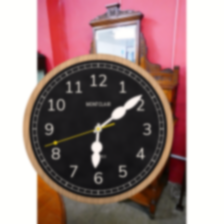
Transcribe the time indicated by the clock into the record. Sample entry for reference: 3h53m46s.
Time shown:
6h08m42s
